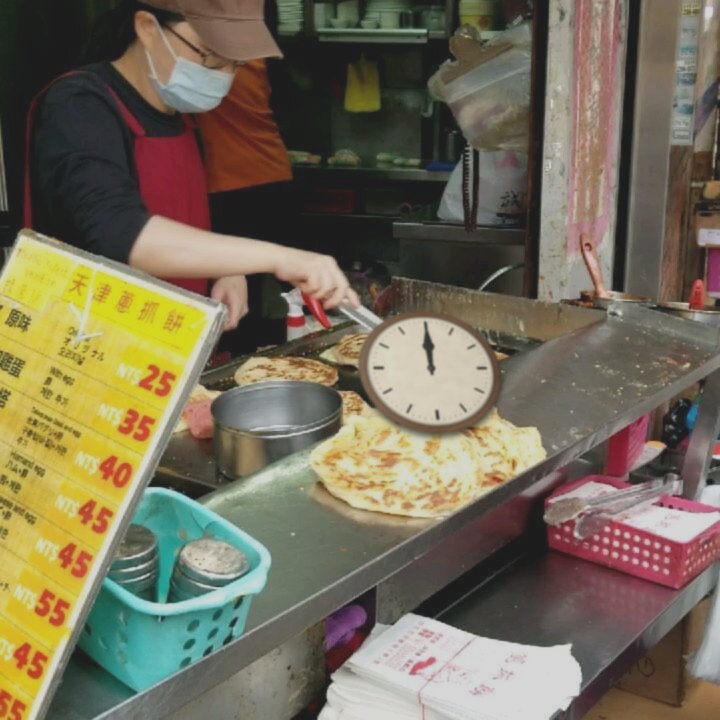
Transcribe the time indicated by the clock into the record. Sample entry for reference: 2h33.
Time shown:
12h00
